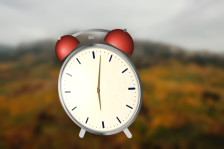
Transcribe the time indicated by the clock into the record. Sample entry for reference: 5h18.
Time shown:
6h02
